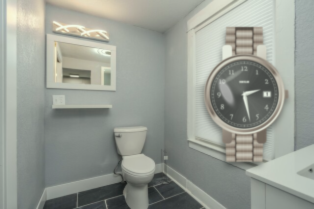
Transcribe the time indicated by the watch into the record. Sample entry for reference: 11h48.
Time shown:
2h28
